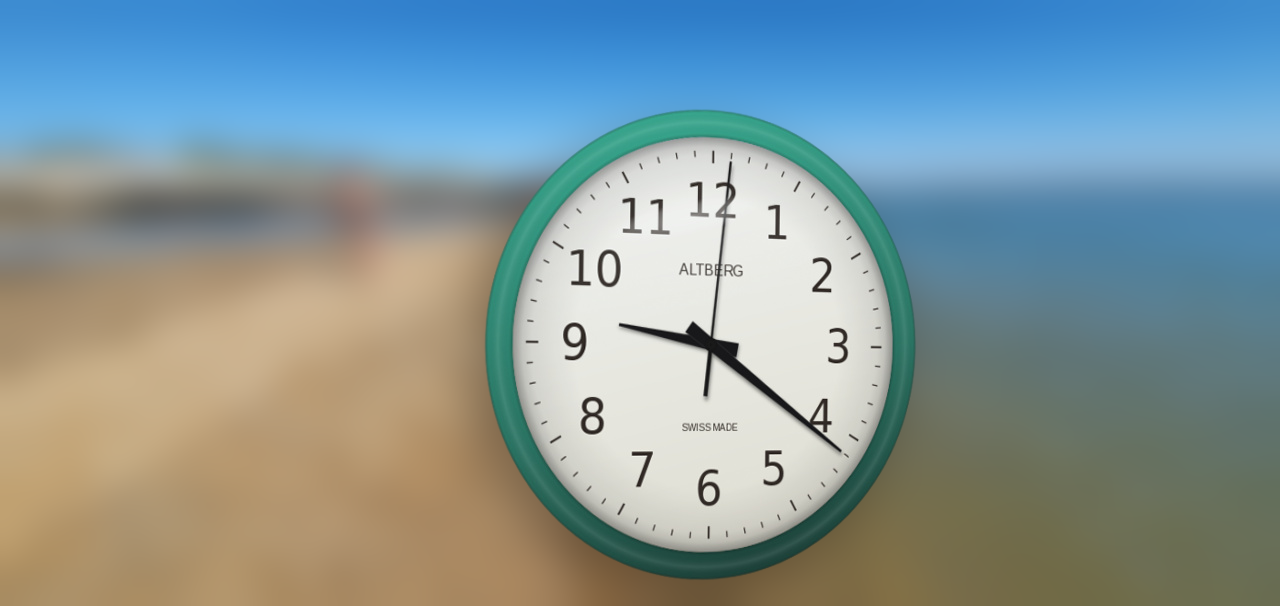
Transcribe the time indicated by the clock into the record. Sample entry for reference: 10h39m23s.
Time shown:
9h21m01s
